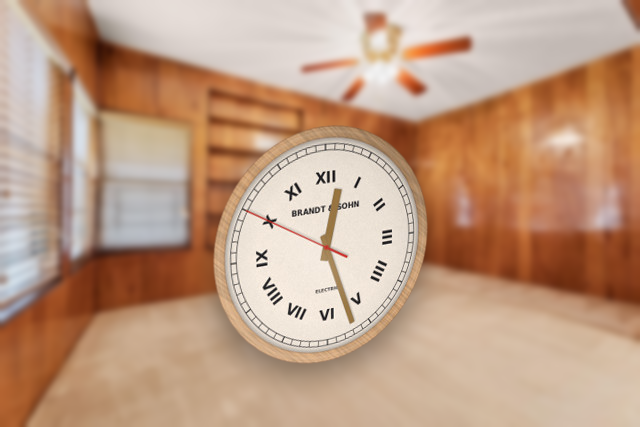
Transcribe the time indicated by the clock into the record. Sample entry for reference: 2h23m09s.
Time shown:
12h26m50s
